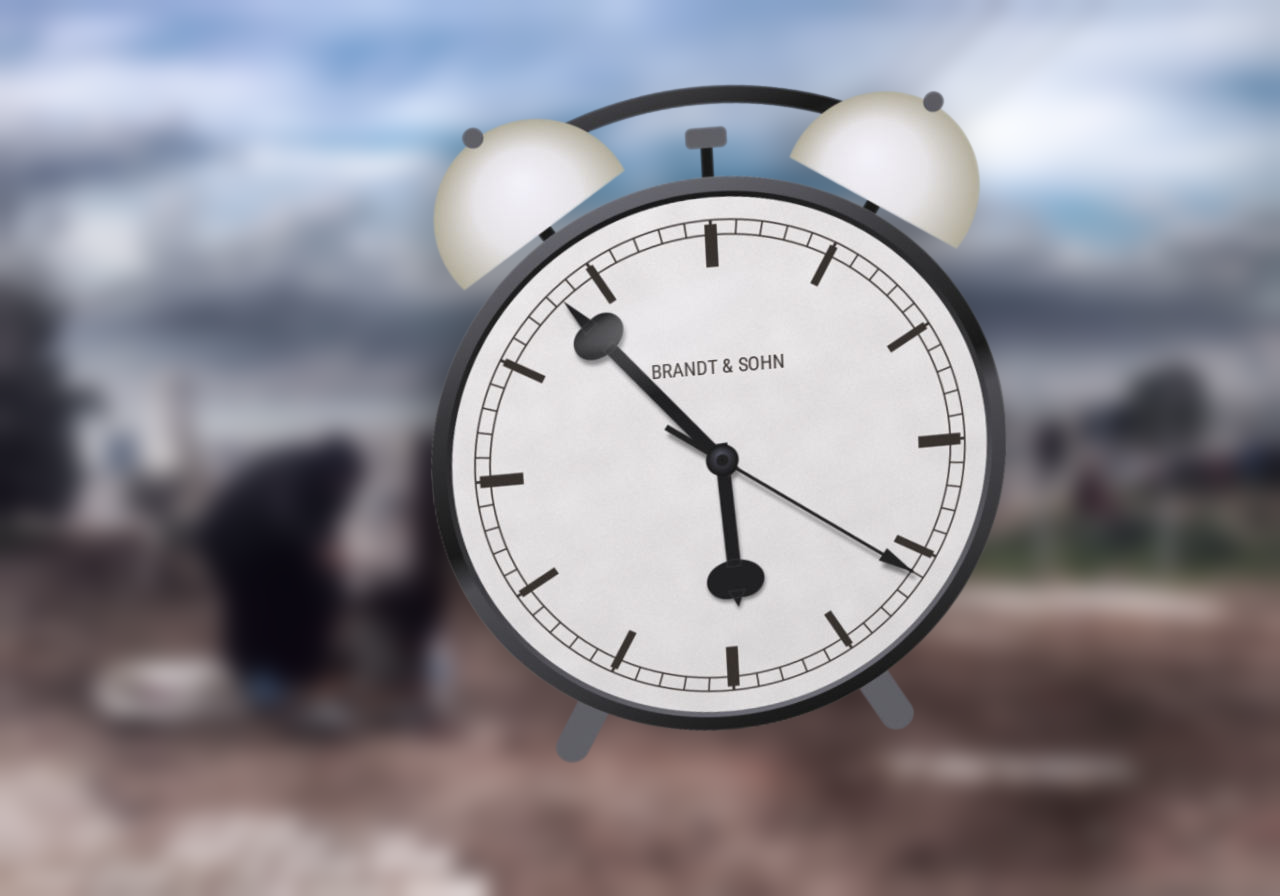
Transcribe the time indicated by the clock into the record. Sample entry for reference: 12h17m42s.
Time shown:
5h53m21s
